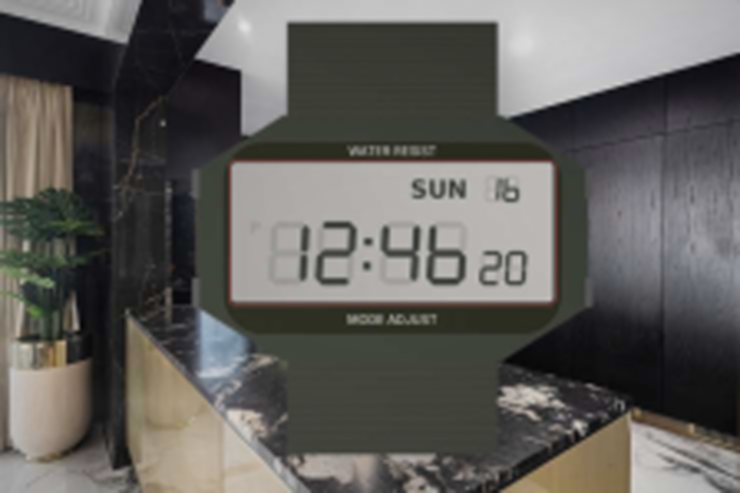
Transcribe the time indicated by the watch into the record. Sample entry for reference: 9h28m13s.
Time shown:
12h46m20s
